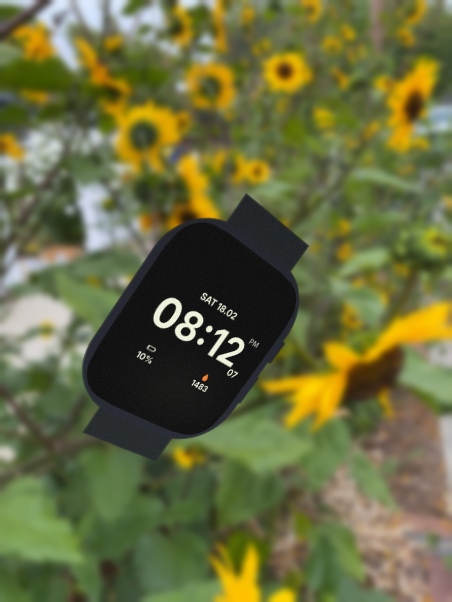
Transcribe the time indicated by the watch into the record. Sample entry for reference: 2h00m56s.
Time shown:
8h12m07s
